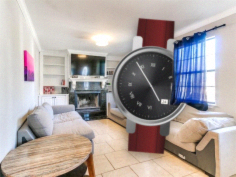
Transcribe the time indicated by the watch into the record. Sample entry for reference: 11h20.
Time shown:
4h54
